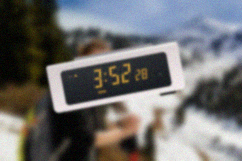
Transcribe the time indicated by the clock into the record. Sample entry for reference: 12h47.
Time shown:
3h52
